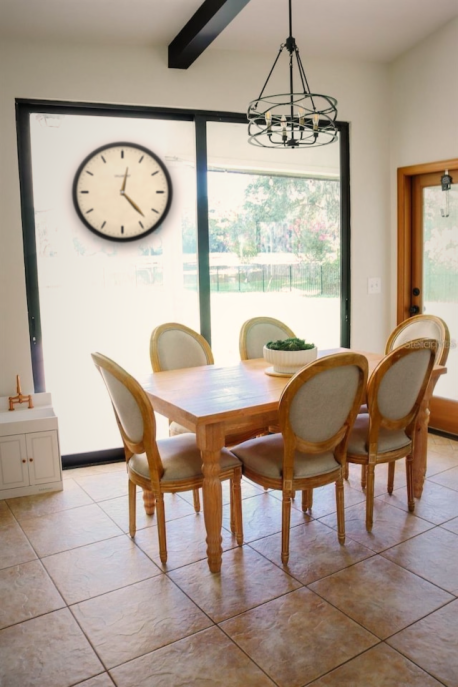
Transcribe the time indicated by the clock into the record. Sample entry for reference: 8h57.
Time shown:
12h23
